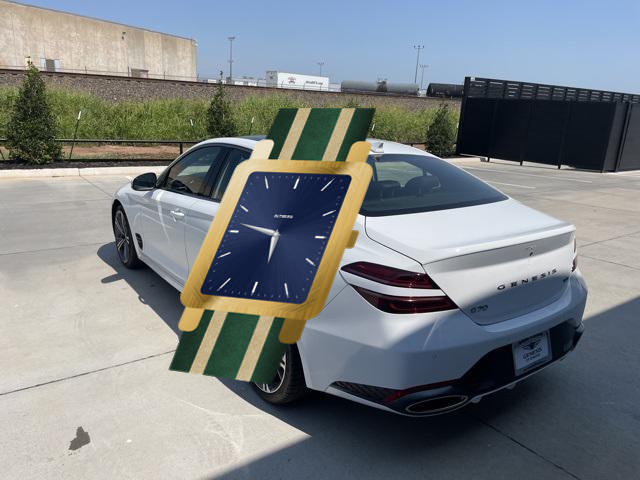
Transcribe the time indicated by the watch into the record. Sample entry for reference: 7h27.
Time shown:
5h47
